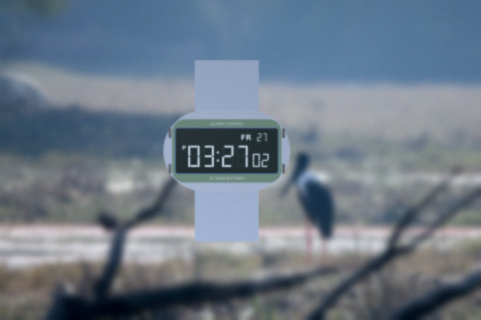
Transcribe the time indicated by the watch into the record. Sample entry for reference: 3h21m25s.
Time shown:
3h27m02s
